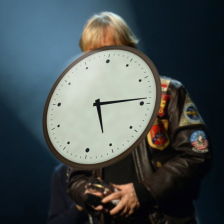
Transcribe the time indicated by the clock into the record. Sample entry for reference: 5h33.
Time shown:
5h14
